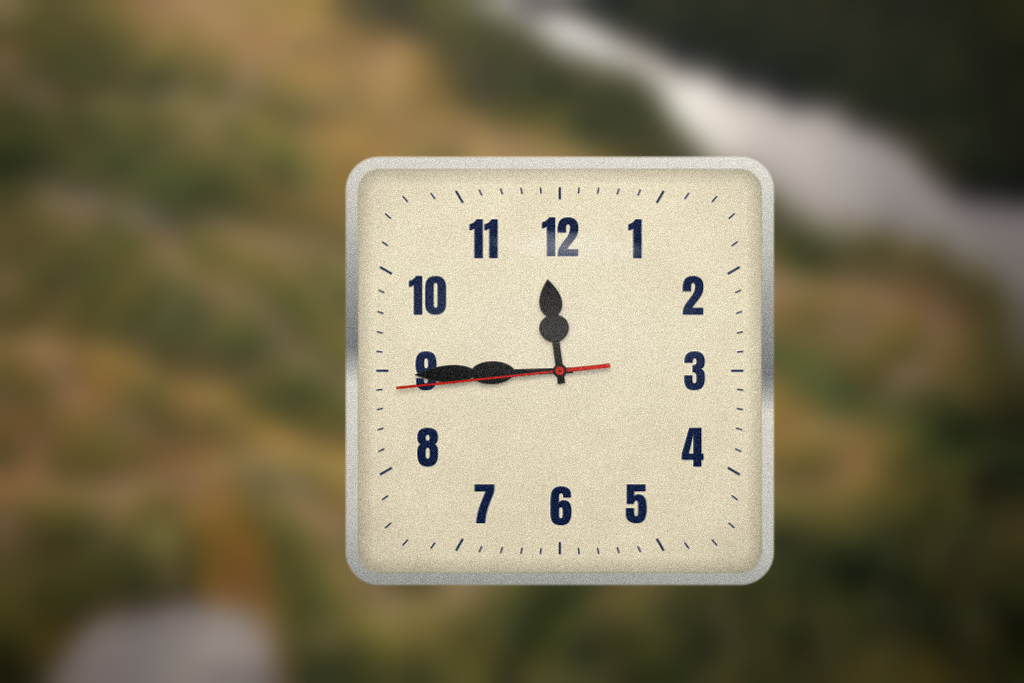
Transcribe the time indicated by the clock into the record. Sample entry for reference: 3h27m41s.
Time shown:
11h44m44s
